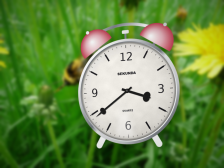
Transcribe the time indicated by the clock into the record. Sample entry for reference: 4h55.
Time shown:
3h39
